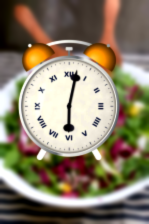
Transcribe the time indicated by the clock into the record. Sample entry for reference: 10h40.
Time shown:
6h02
